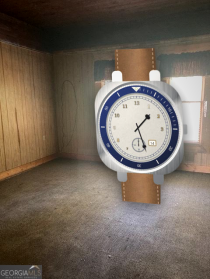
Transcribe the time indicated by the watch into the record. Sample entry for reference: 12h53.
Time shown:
1h27
